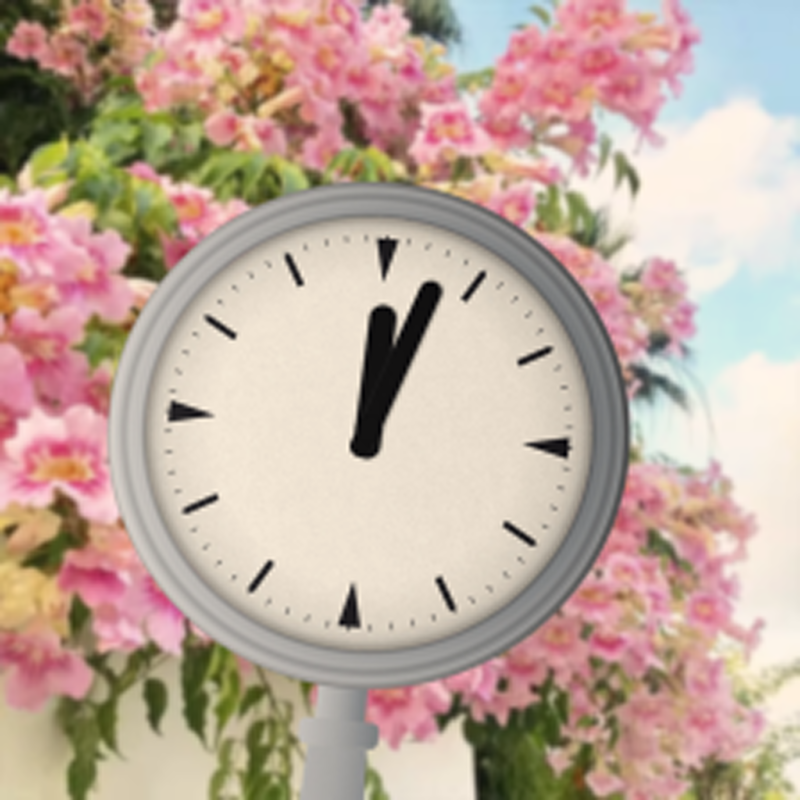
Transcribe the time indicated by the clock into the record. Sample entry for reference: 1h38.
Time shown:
12h03
